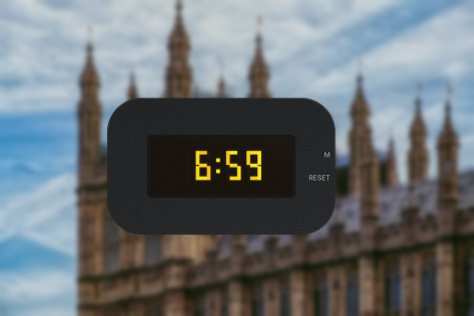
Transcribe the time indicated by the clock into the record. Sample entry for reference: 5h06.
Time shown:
6h59
